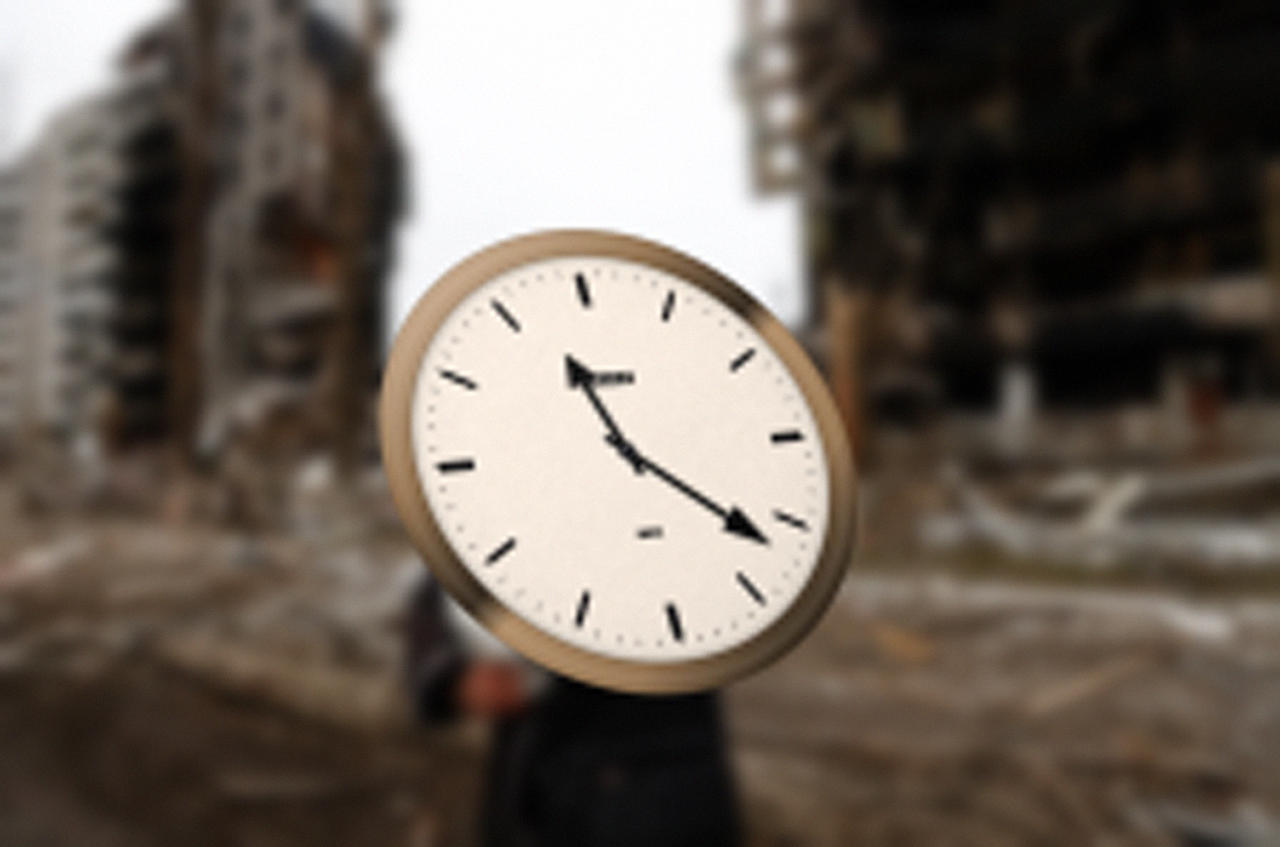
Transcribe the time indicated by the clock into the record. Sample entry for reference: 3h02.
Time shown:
11h22
